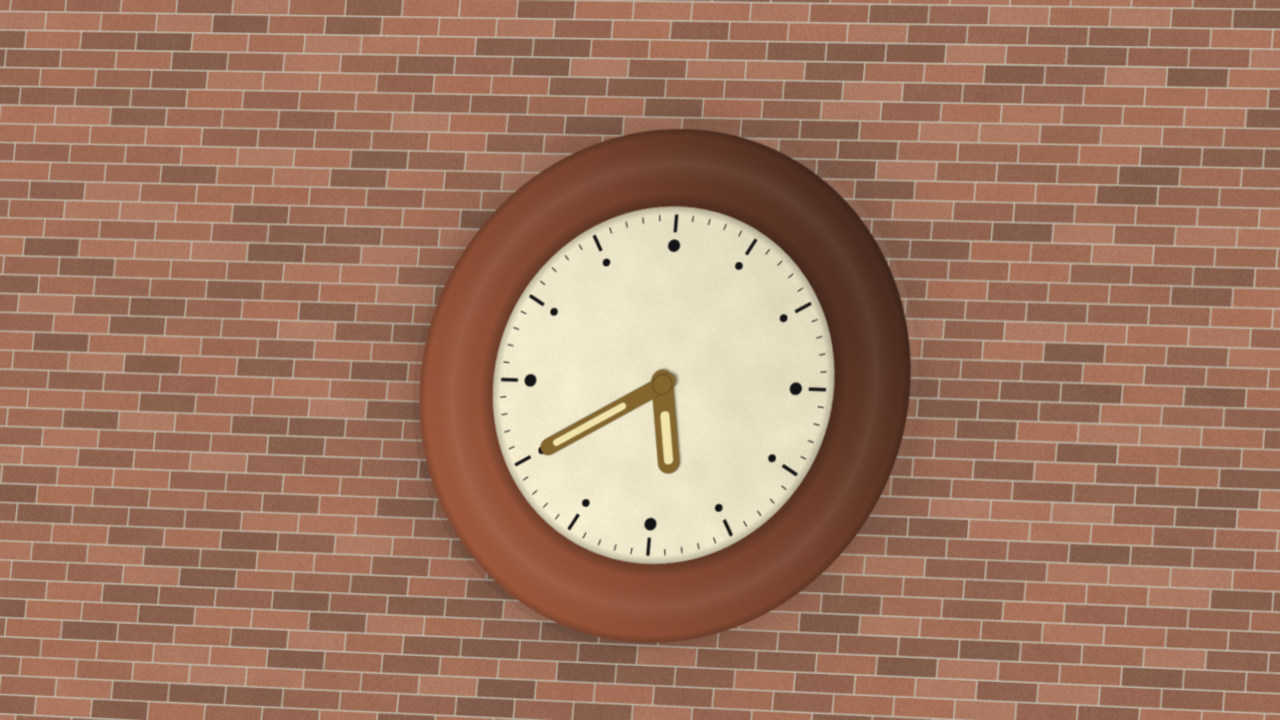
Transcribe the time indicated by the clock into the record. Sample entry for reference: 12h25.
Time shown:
5h40
